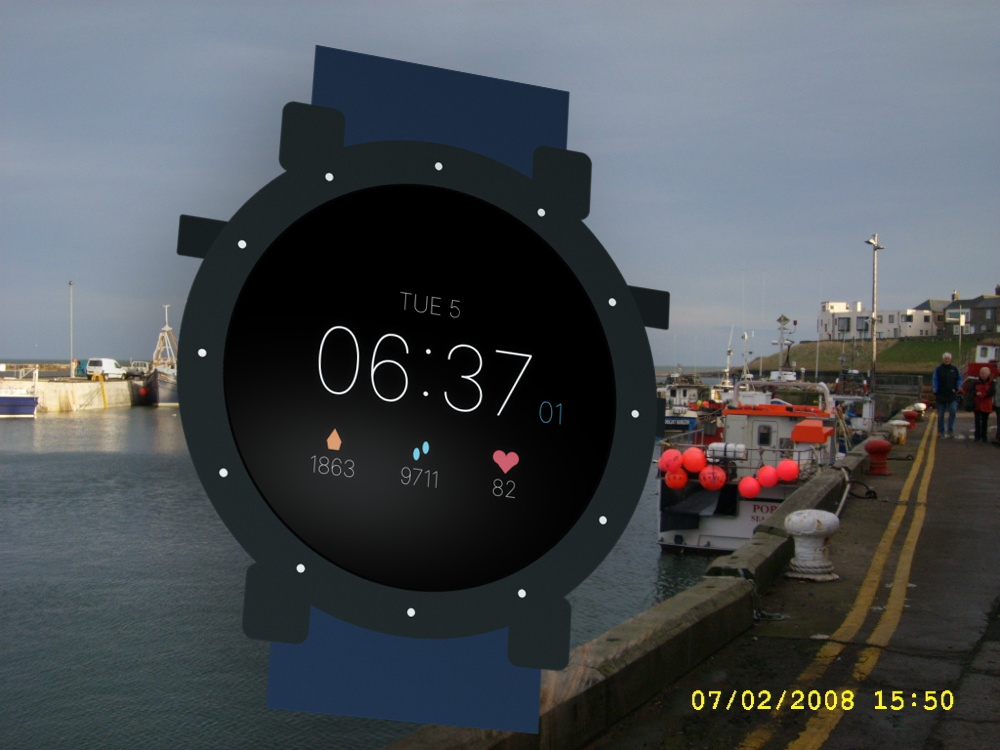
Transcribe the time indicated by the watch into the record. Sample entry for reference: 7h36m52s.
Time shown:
6h37m01s
